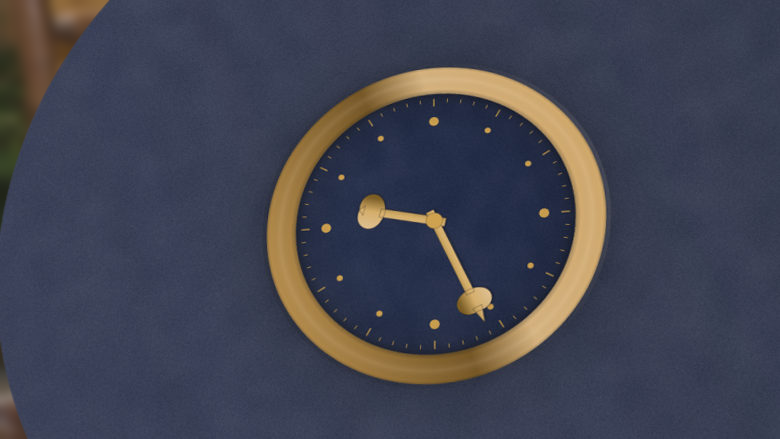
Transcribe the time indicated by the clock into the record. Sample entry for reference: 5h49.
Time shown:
9h26
